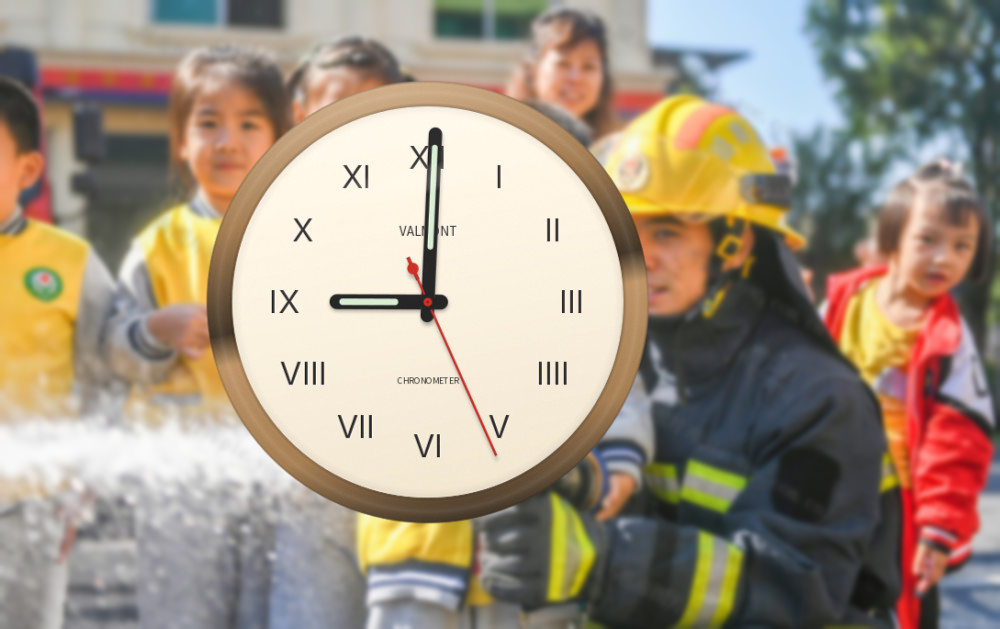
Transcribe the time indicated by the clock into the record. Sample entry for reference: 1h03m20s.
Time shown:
9h00m26s
